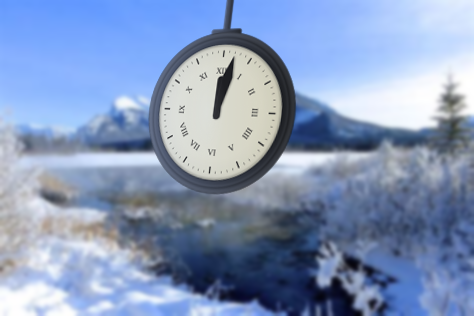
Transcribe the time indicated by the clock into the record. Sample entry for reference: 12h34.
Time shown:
12h02
